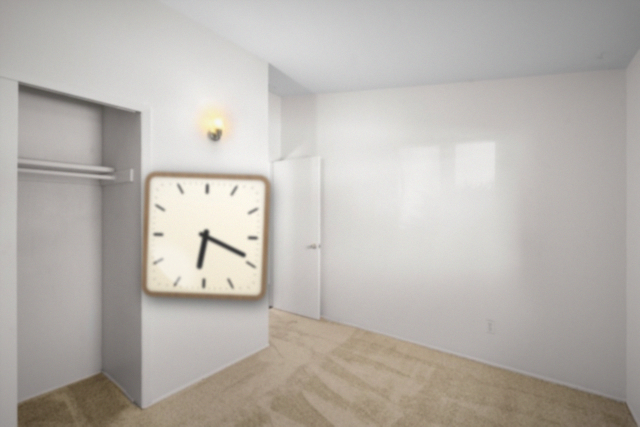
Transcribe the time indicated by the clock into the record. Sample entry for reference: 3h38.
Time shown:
6h19
